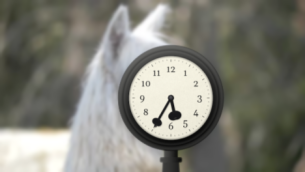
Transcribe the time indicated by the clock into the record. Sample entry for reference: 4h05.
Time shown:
5h35
